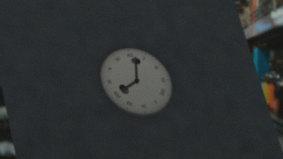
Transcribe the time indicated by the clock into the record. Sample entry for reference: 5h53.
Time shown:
8h02
